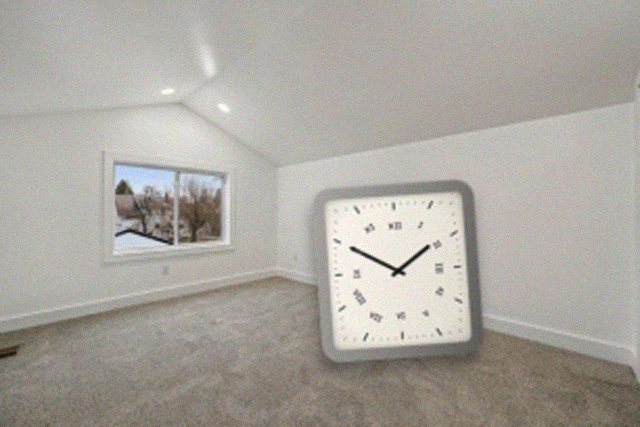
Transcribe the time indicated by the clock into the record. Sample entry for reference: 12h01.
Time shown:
1h50
